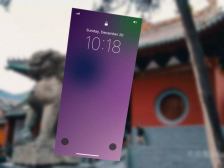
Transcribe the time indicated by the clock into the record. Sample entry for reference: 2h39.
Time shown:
10h18
